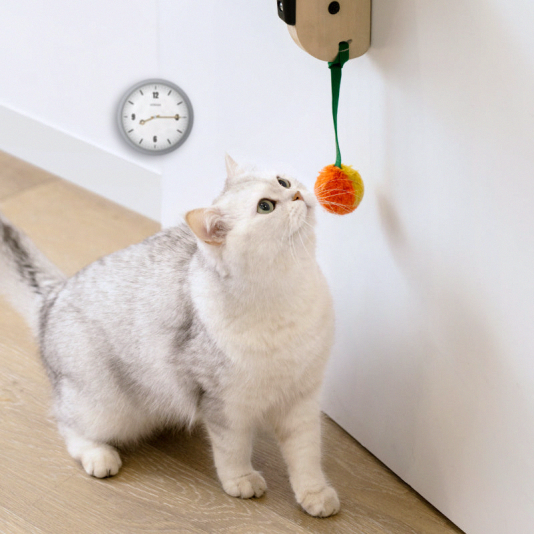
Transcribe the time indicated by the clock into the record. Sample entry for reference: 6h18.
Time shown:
8h15
